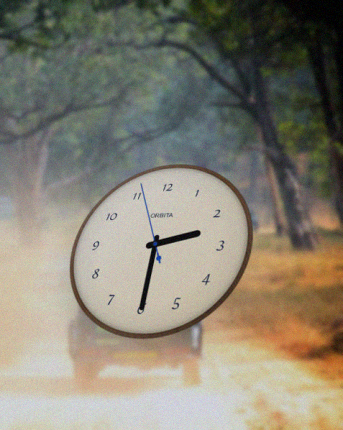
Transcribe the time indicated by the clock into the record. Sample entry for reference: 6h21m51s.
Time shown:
2h29m56s
